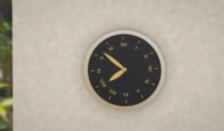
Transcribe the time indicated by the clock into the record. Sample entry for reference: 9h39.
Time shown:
7h52
